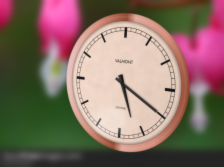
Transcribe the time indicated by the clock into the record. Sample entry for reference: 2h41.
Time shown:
5h20
